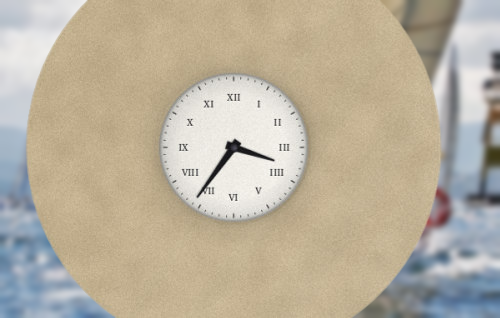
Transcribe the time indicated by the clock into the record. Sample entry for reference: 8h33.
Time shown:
3h36
